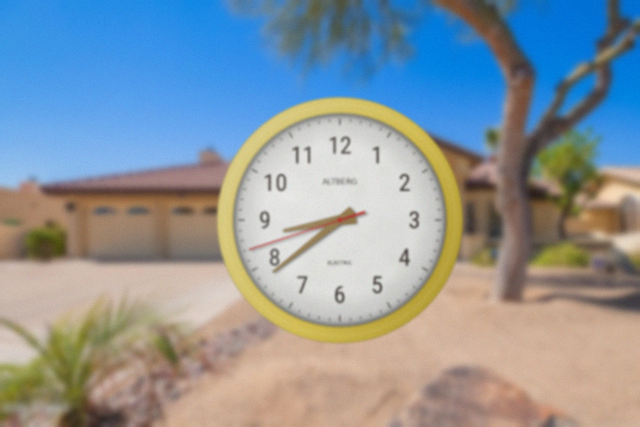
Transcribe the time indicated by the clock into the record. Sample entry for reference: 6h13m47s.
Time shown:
8h38m42s
